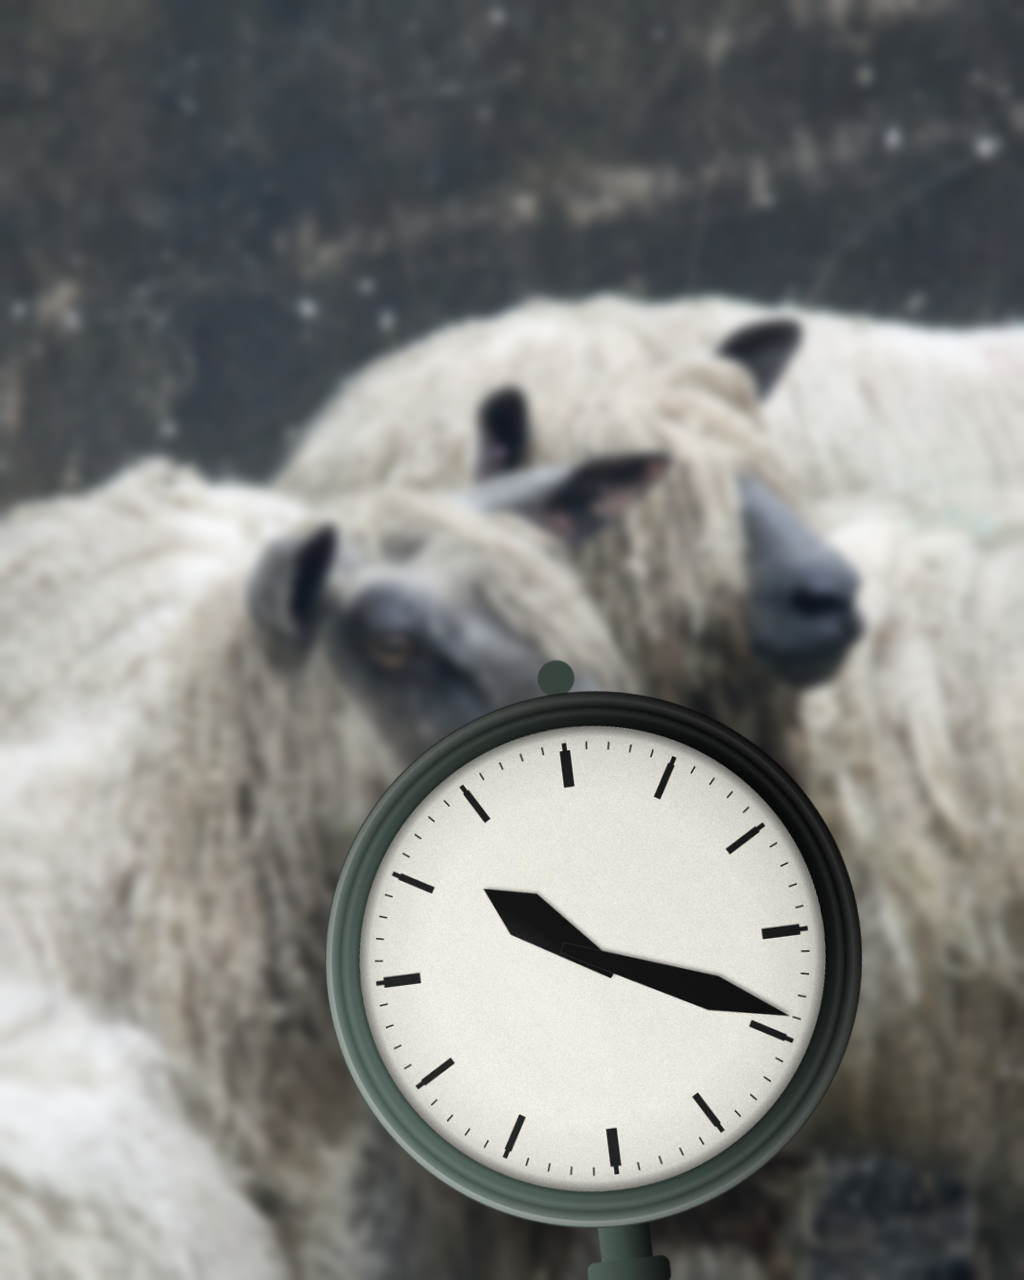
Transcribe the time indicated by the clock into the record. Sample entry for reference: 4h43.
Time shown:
10h19
